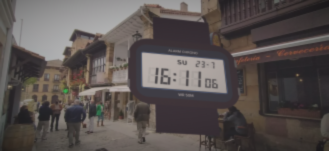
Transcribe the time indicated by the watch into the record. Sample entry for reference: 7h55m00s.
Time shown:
16h11m06s
